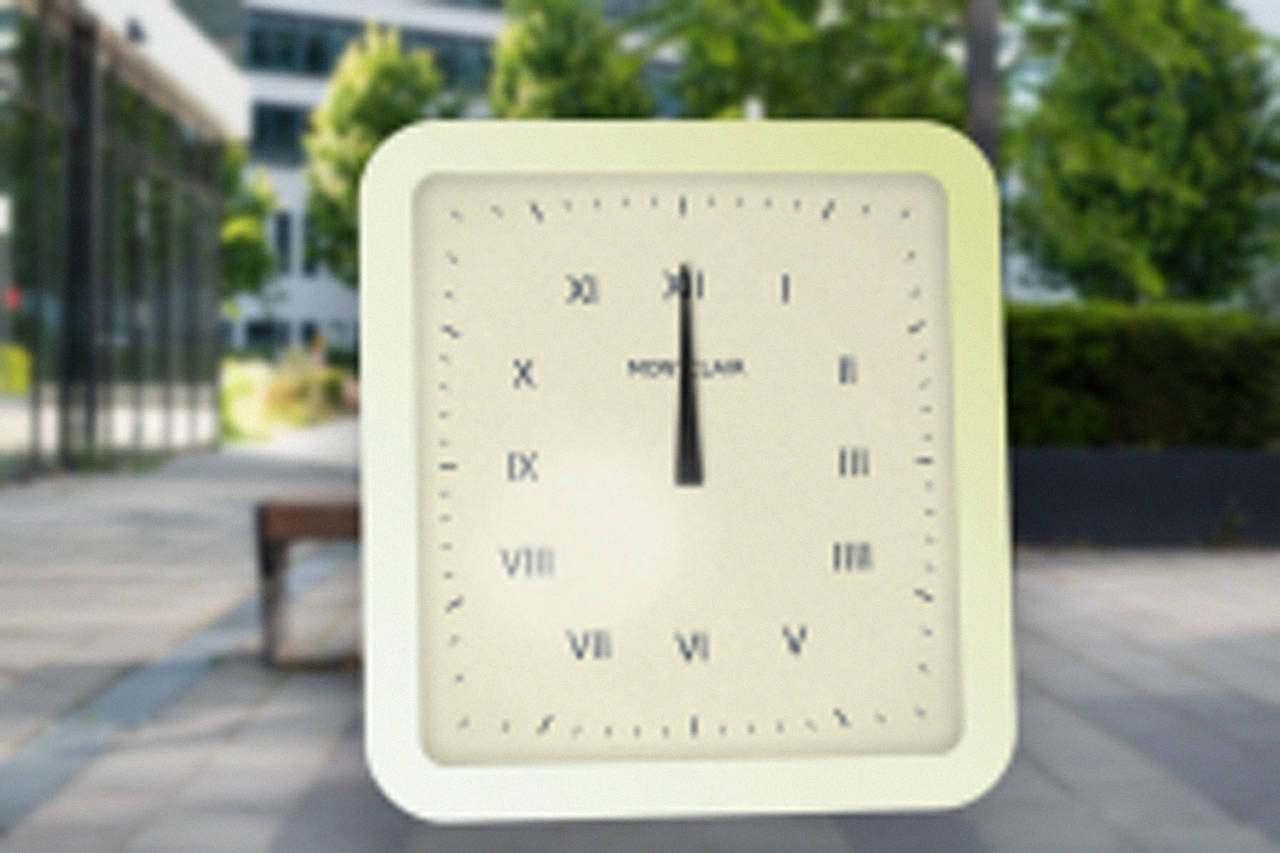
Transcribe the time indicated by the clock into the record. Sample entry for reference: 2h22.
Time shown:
12h00
